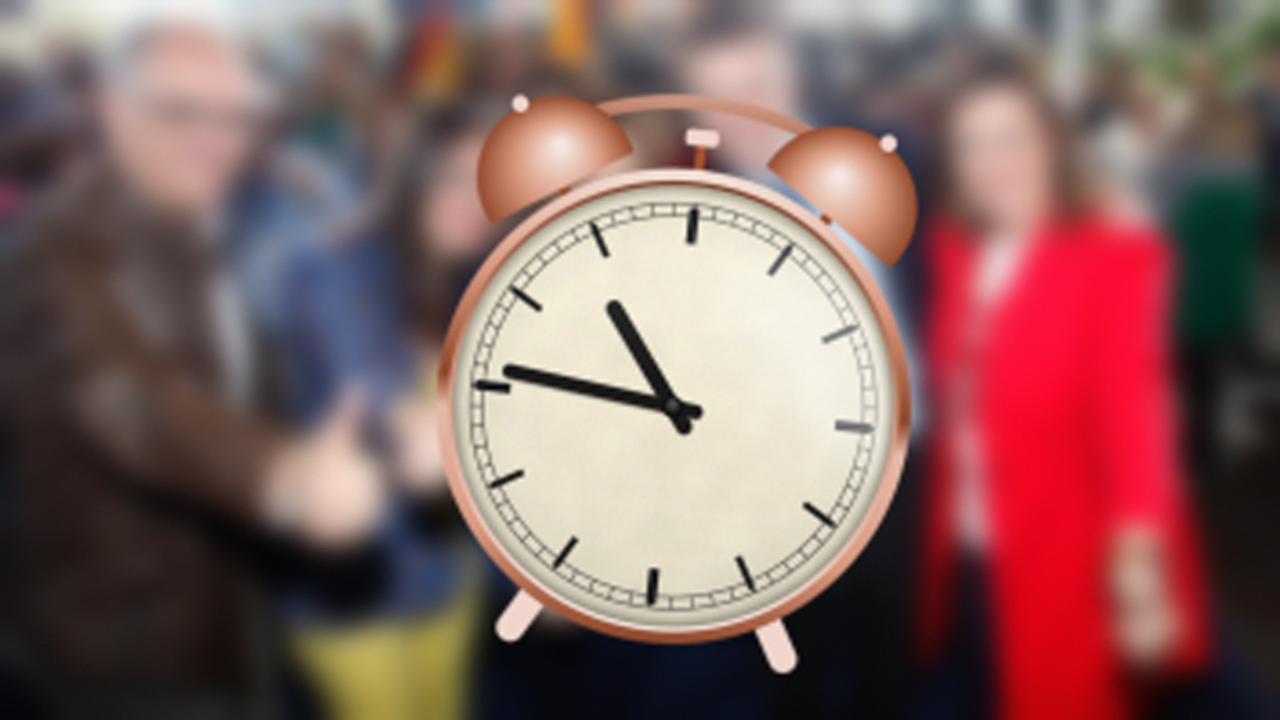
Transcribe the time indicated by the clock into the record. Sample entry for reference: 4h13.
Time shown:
10h46
